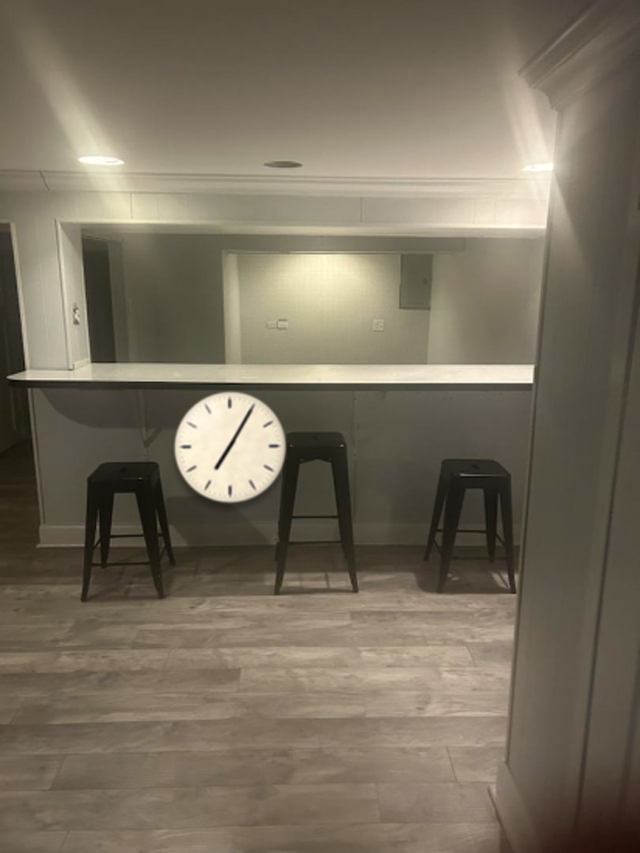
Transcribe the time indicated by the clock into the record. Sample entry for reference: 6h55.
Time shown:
7h05
